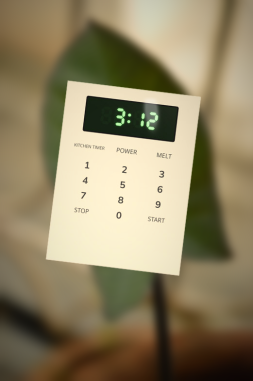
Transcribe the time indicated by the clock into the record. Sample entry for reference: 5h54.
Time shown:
3h12
